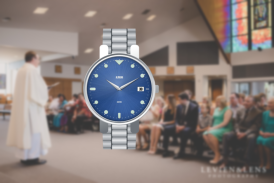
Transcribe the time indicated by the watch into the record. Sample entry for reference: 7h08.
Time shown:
10h10
